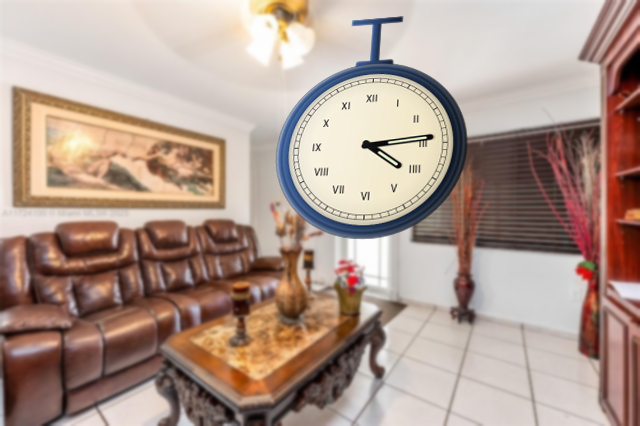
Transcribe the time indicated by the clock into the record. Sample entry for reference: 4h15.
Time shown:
4h14
